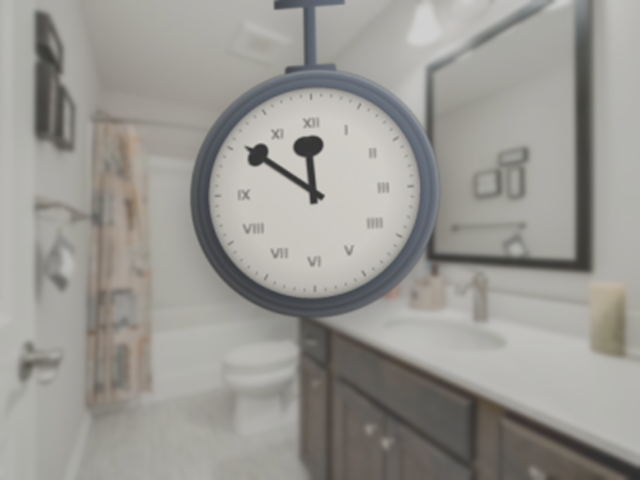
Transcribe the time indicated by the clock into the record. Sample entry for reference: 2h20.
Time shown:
11h51
